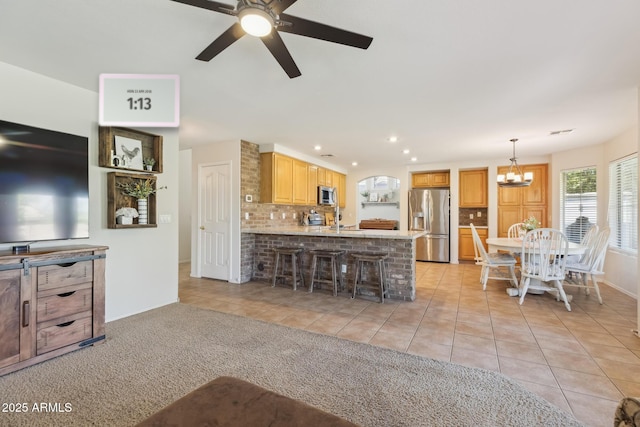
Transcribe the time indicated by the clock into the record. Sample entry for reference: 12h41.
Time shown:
1h13
